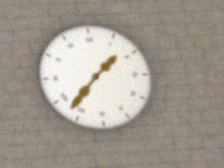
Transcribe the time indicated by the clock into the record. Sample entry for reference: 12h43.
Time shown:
1h37
